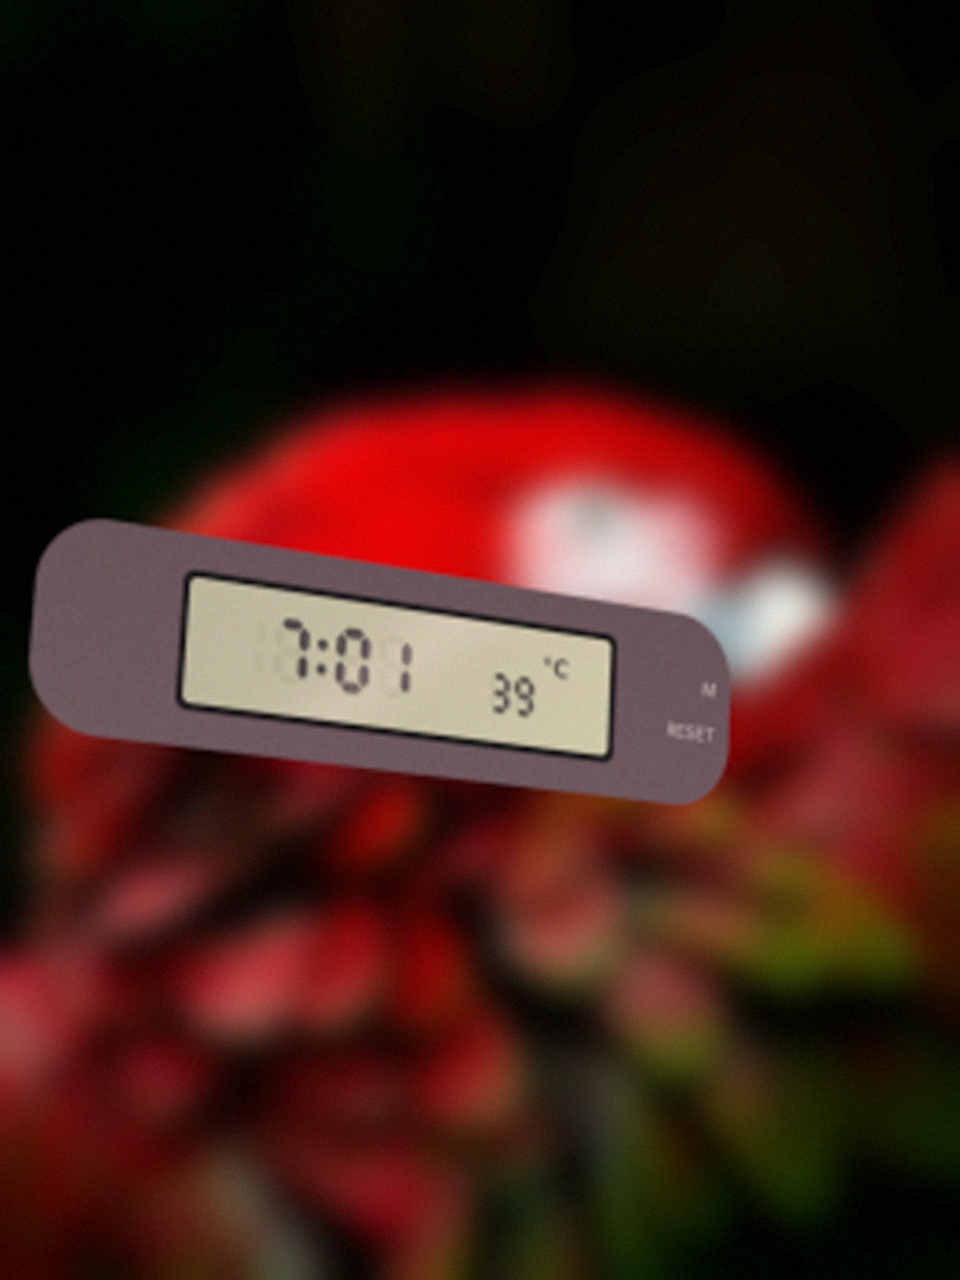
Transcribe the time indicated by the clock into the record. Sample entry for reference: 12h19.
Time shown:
7h01
